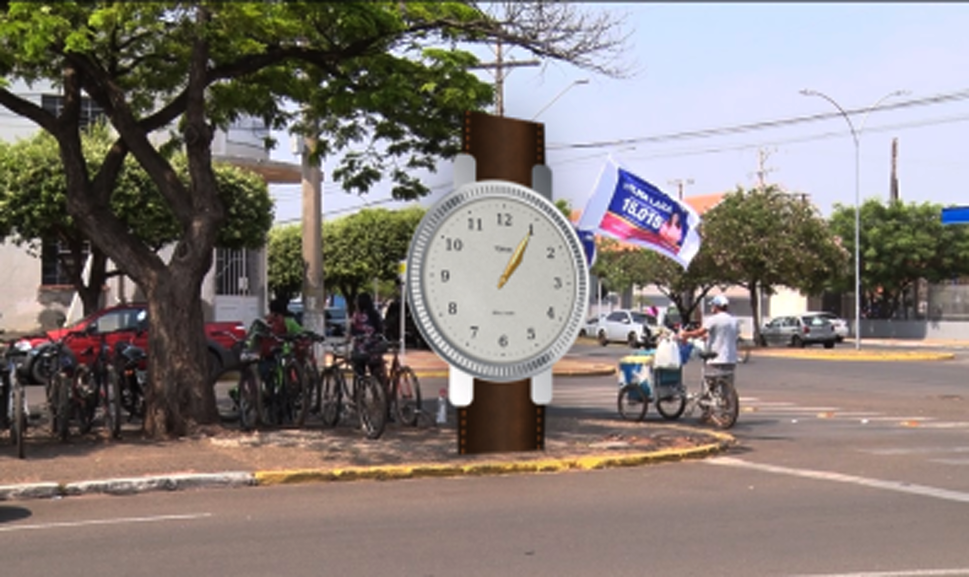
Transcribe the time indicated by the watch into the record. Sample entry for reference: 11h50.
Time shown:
1h05
